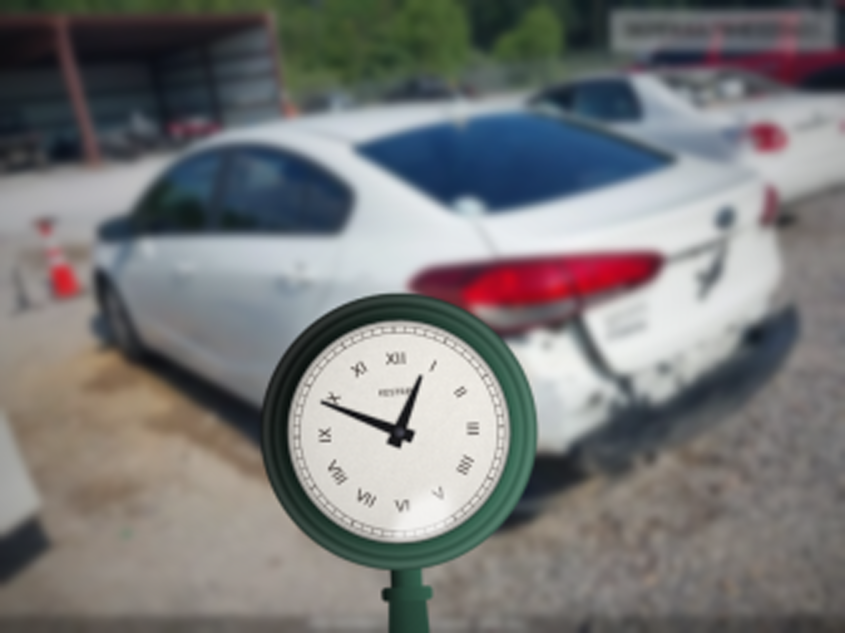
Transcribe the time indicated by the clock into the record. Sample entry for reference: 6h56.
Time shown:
12h49
